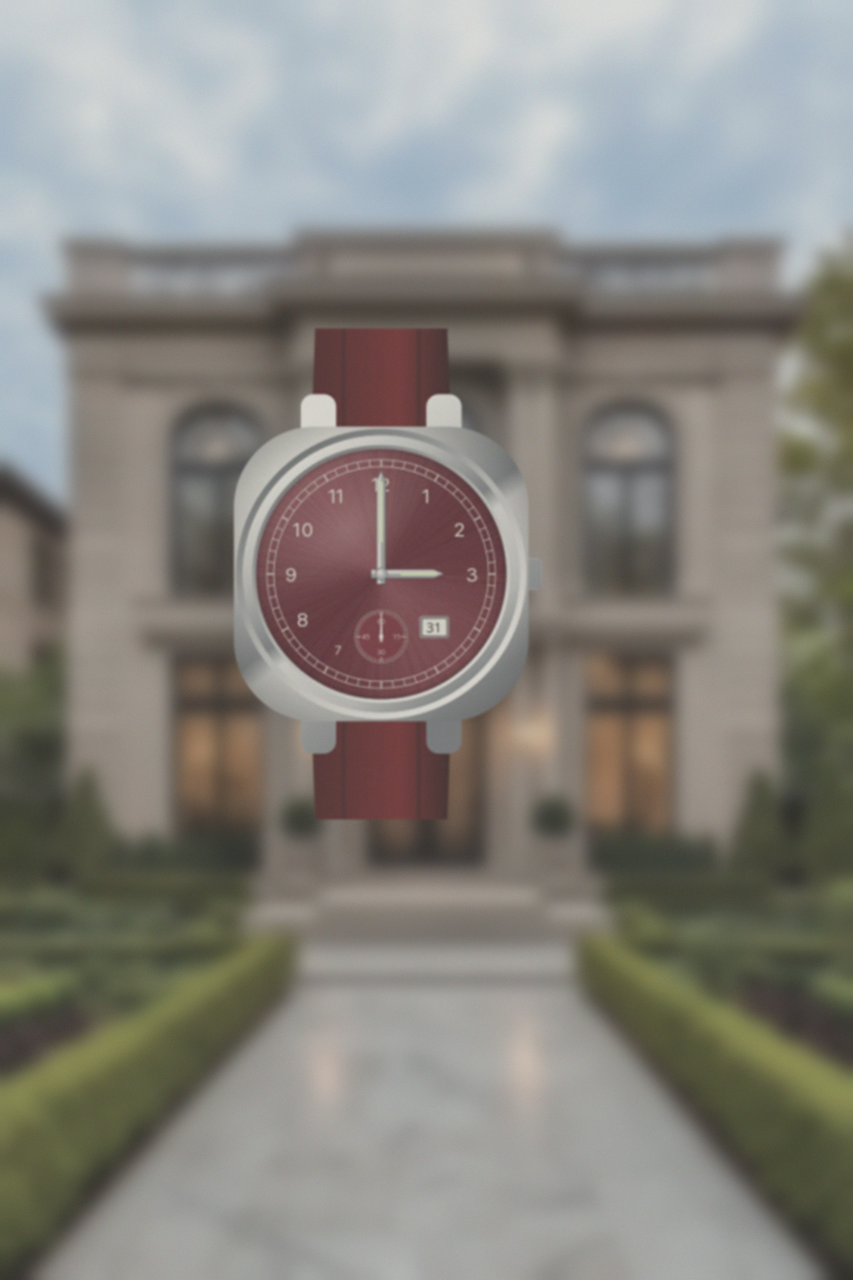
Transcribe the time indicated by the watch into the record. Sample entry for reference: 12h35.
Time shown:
3h00
